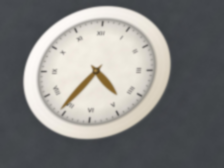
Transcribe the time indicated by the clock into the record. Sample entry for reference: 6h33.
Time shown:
4h36
